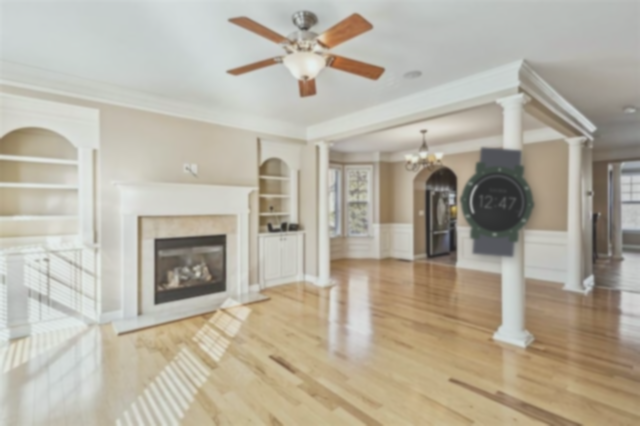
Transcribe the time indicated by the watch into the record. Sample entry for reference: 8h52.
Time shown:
12h47
